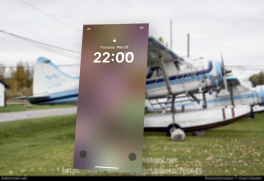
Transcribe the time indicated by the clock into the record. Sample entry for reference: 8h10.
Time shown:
22h00
